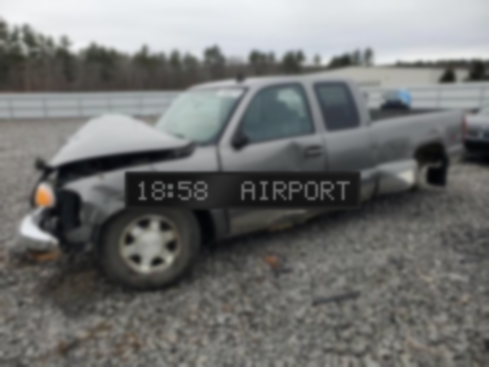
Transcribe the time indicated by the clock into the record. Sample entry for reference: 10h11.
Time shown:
18h58
